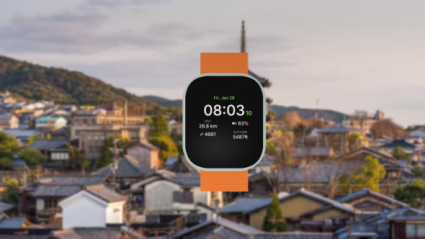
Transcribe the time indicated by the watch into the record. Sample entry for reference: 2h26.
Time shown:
8h03
